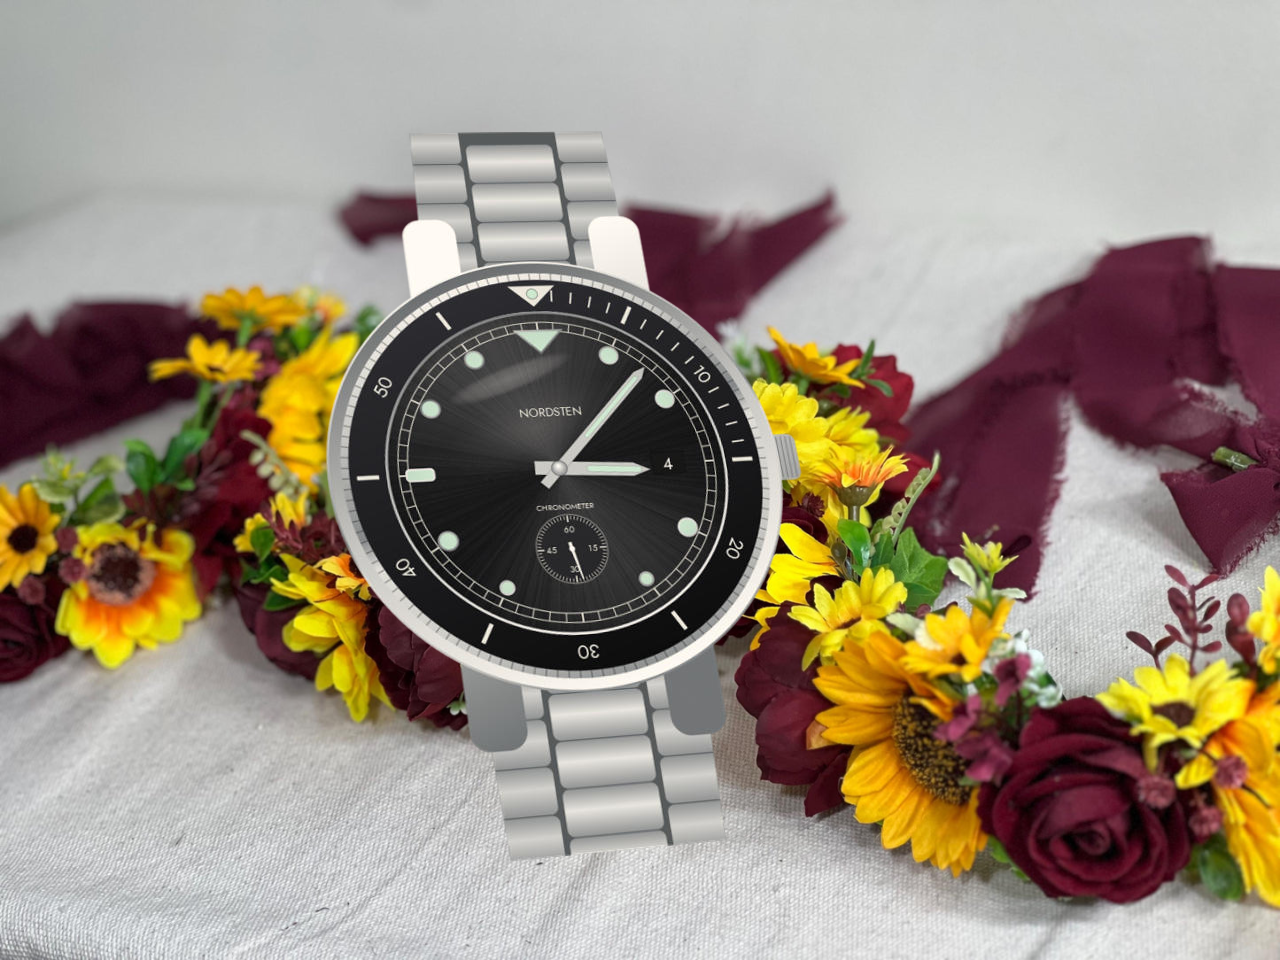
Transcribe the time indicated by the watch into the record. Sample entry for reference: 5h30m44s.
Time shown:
3h07m28s
